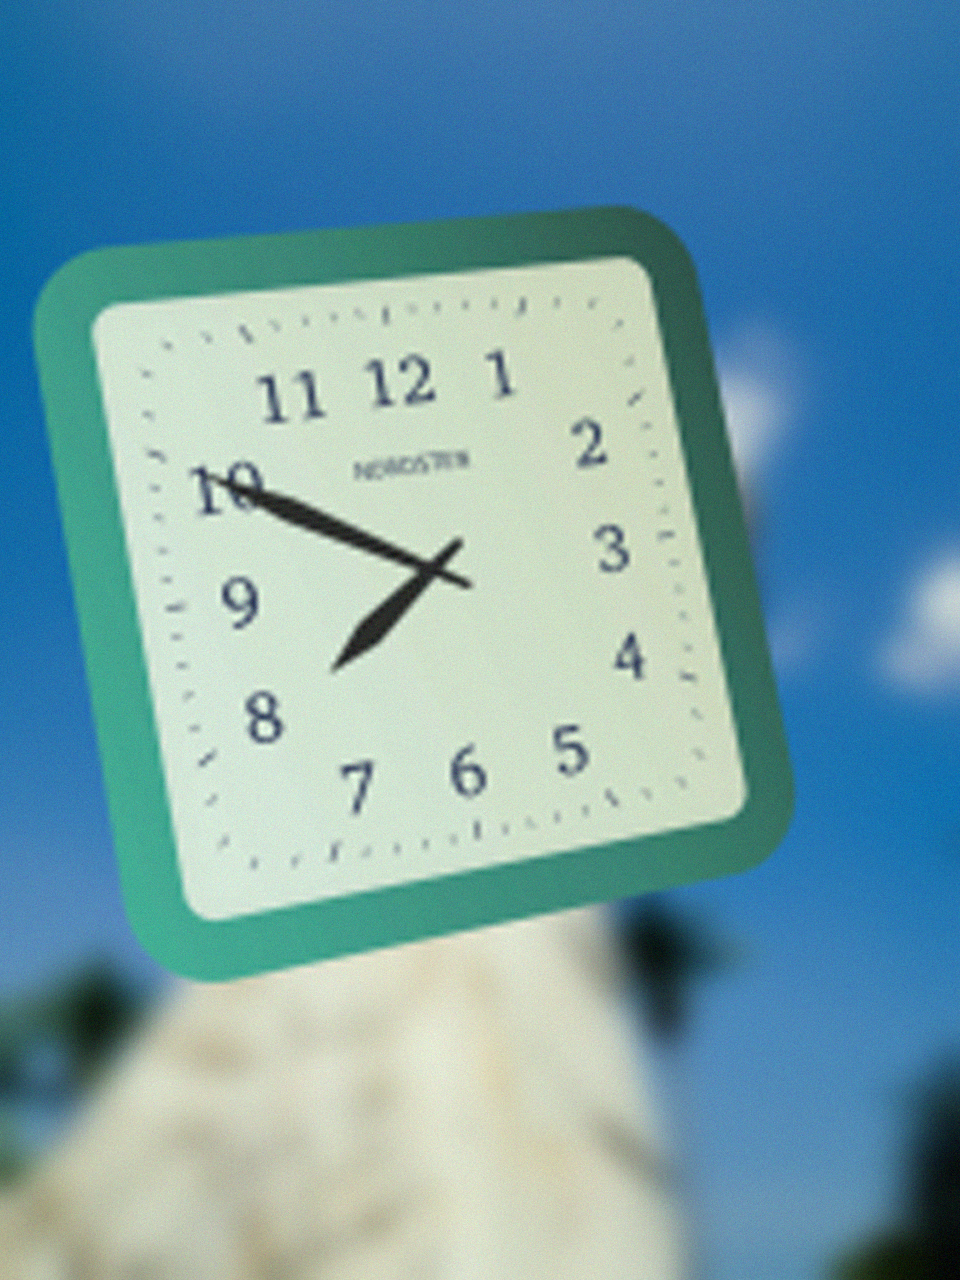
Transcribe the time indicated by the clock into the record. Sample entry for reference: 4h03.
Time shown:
7h50
